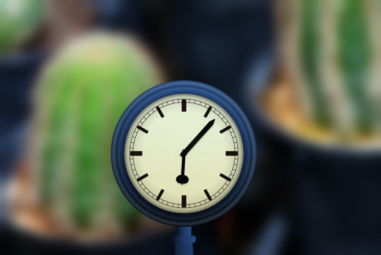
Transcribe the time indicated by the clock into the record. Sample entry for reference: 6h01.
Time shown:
6h07
